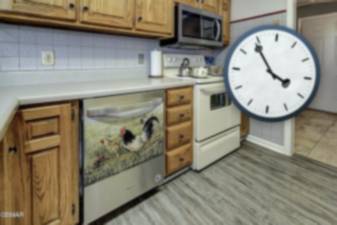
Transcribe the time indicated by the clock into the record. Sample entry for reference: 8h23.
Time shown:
3h54
